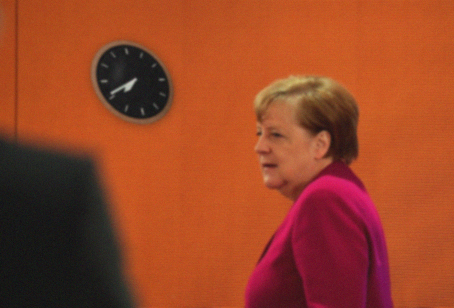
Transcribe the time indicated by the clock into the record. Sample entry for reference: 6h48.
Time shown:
7h41
